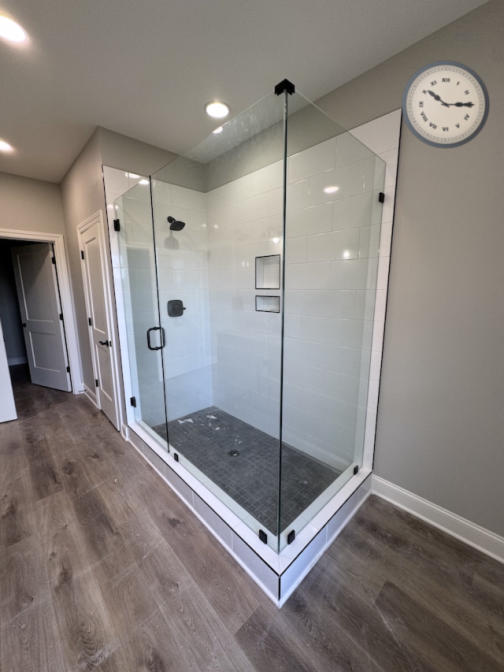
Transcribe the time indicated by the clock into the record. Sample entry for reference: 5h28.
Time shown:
10h15
